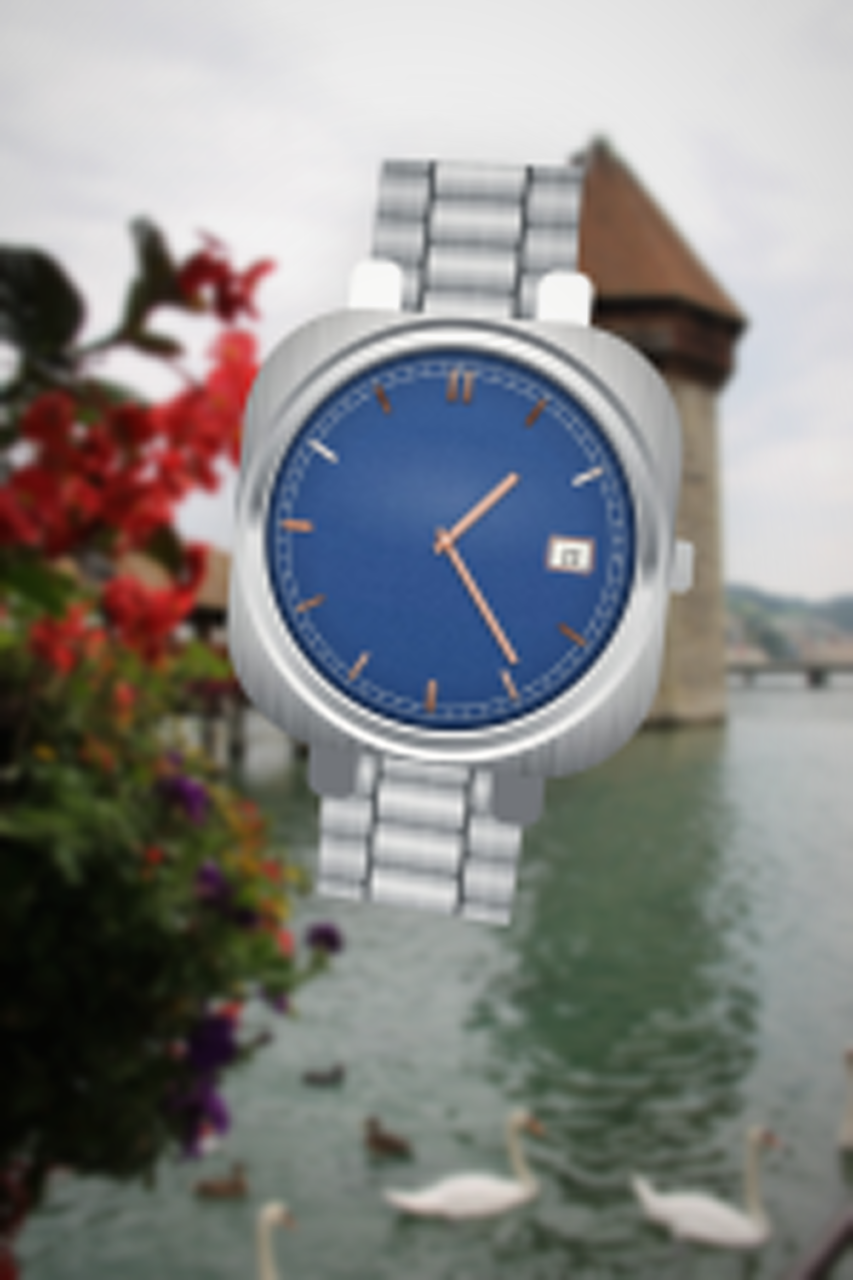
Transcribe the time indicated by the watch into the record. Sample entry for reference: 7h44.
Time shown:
1h24
